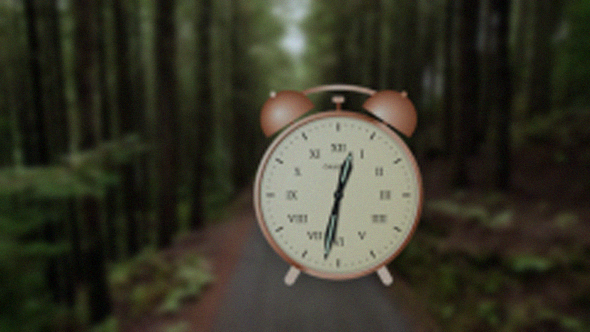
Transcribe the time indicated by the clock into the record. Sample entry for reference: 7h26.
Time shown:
12h32
